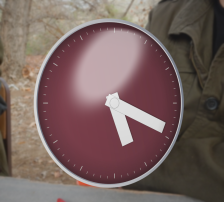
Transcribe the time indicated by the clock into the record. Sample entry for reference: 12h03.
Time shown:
5h19
